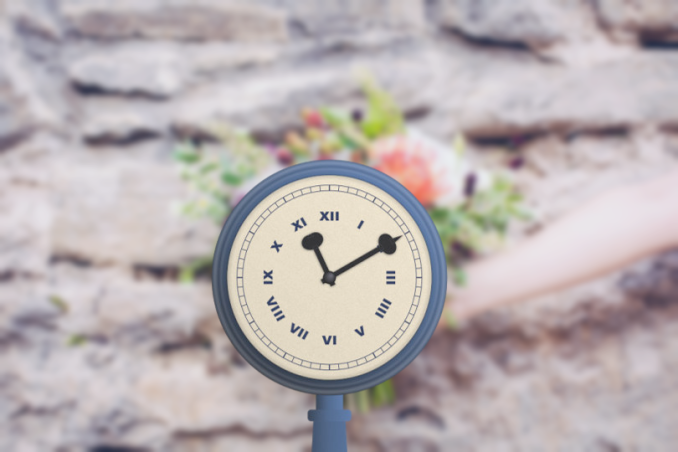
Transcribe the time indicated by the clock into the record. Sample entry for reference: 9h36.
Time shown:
11h10
